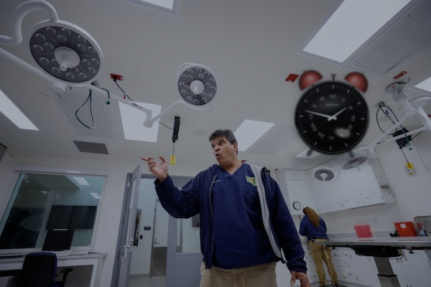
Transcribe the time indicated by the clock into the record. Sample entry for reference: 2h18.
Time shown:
1h47
